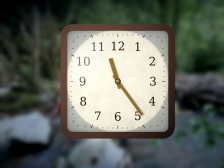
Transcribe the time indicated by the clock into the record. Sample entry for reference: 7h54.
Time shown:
11h24
